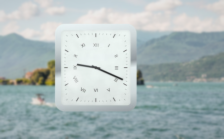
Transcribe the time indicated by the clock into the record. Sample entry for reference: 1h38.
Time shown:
9h19
